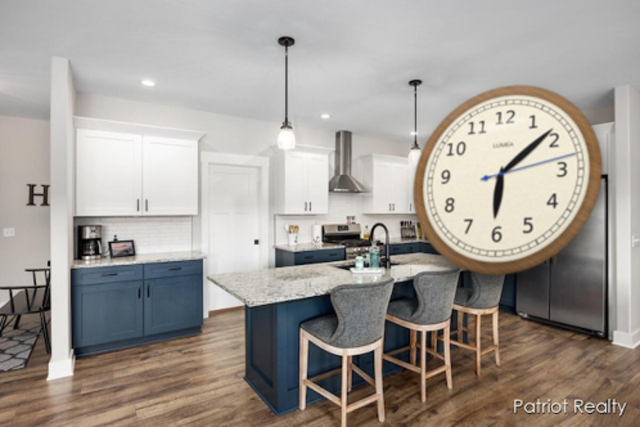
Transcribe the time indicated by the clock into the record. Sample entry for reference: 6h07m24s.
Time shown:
6h08m13s
